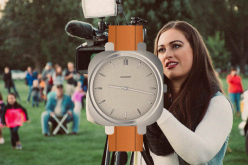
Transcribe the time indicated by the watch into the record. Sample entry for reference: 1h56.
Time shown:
9h17
